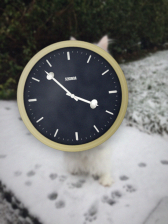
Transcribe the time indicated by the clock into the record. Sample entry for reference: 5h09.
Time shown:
3h53
